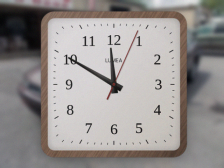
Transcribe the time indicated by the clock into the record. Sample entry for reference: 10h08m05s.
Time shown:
11h50m04s
